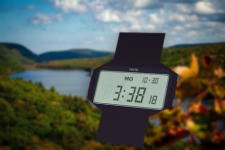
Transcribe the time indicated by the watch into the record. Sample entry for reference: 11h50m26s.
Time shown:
3h38m18s
